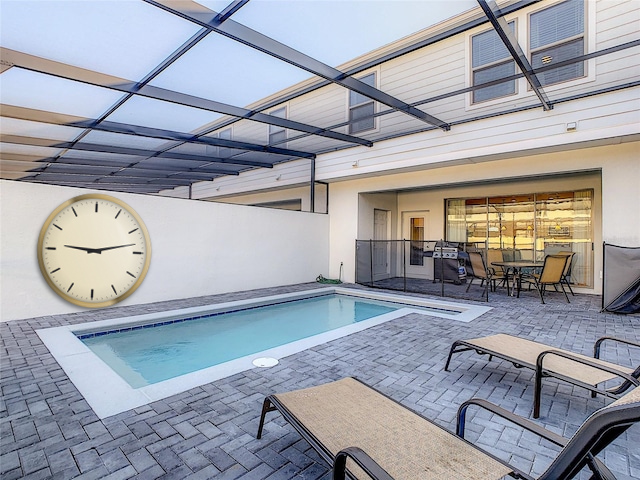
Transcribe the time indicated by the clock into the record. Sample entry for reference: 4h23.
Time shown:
9h13
